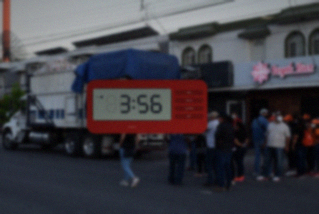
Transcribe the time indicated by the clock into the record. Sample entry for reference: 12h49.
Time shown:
3h56
